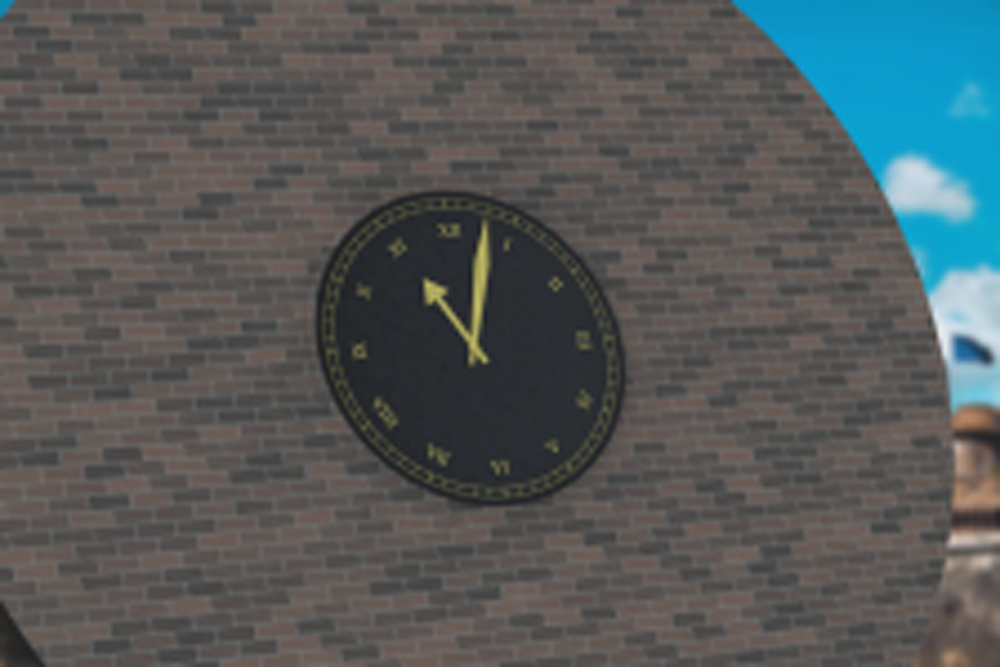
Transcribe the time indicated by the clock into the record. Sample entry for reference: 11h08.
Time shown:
11h03
